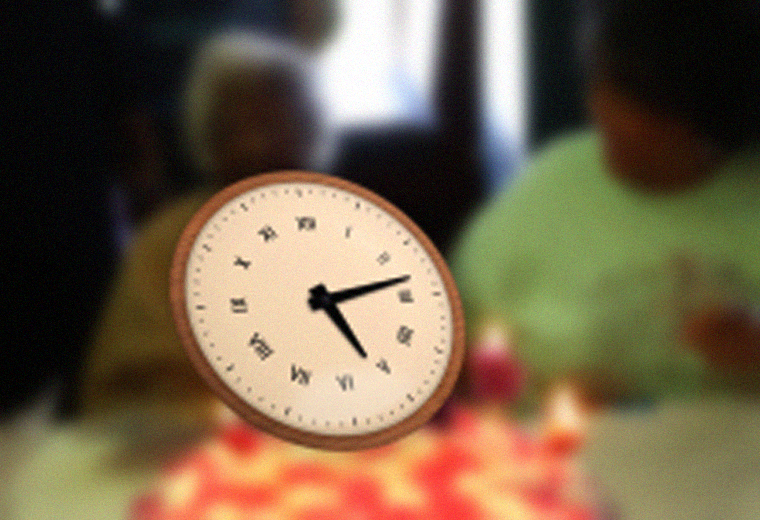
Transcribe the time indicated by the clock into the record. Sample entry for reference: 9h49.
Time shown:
5h13
